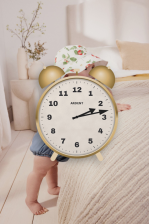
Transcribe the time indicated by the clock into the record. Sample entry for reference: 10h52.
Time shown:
2h13
